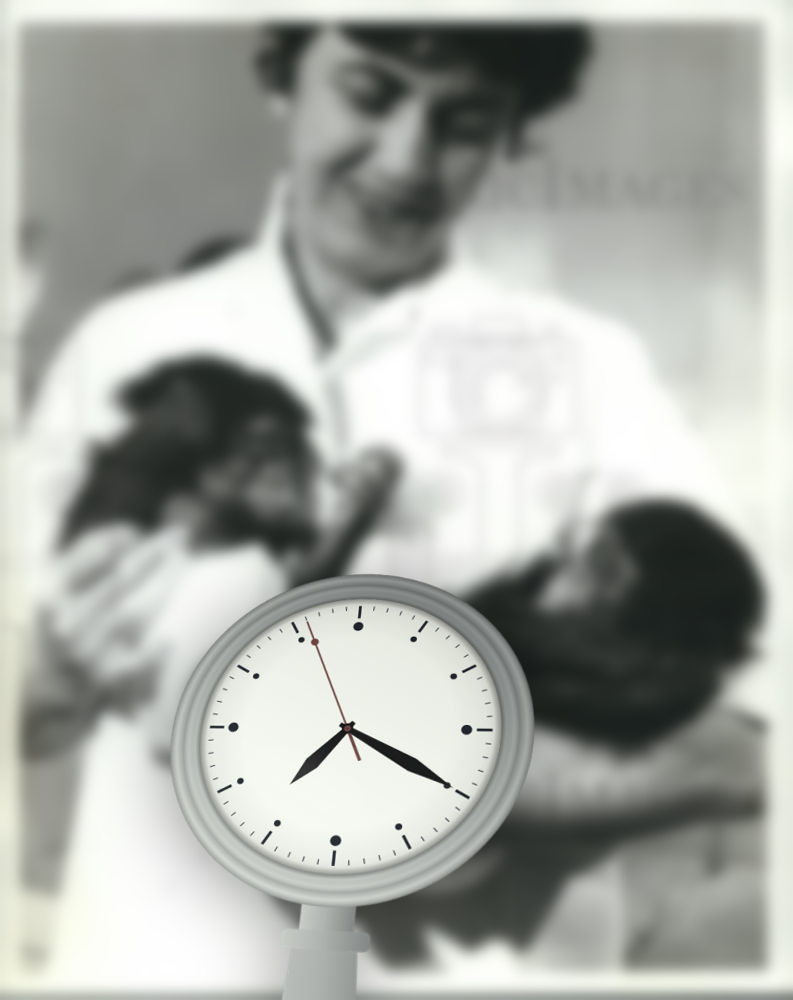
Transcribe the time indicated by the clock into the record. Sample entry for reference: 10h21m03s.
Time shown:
7h19m56s
